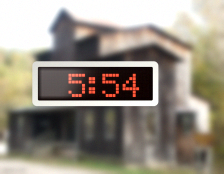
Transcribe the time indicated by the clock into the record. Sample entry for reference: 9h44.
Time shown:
5h54
